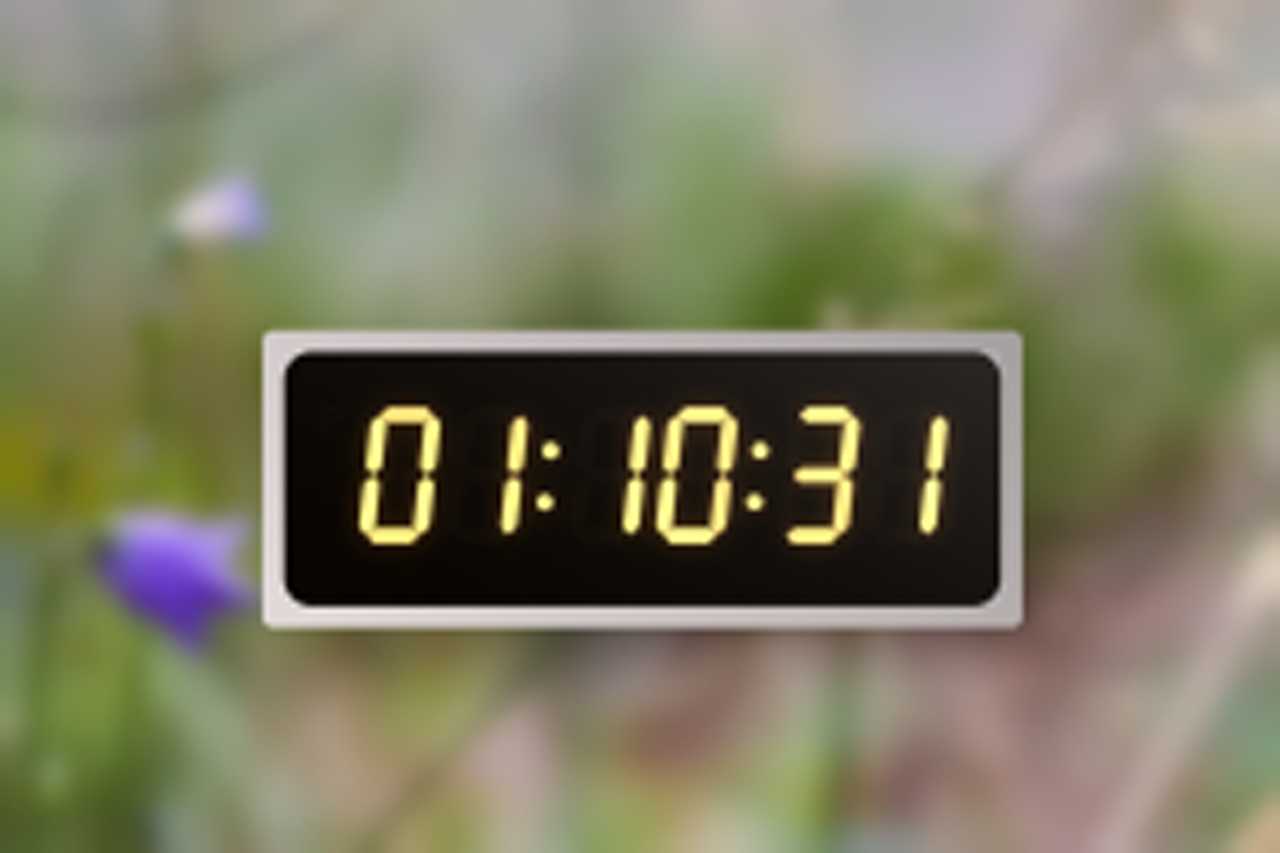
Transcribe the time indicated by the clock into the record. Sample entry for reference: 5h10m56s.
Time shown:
1h10m31s
